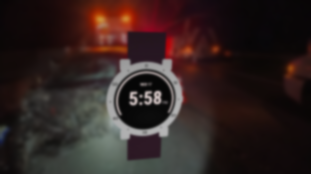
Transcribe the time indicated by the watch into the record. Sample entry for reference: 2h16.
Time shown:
5h58
